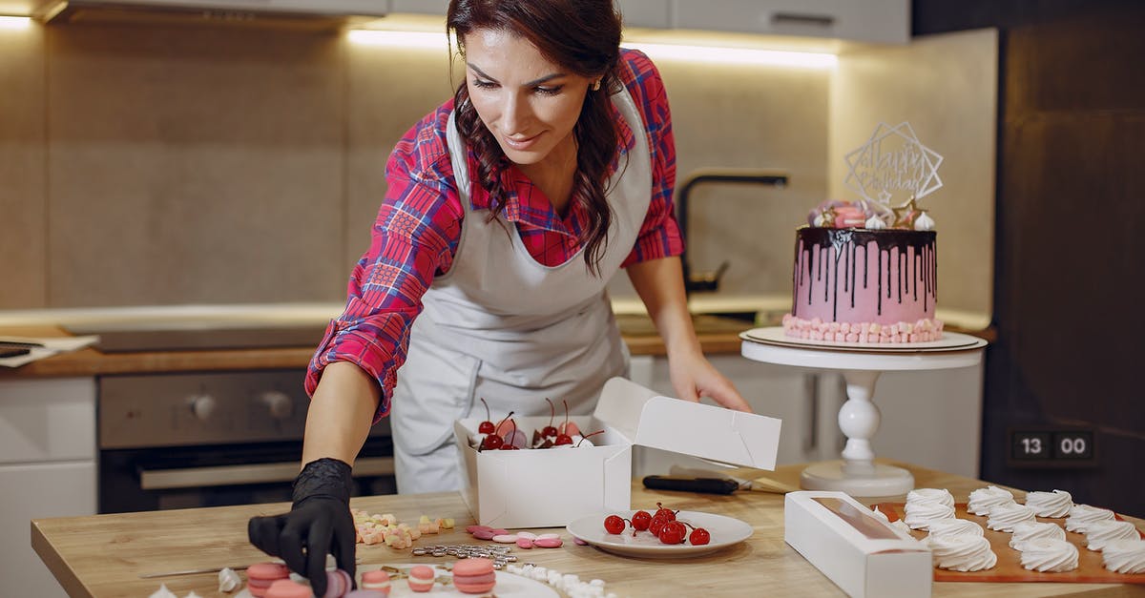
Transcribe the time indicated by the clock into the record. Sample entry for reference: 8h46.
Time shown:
13h00
